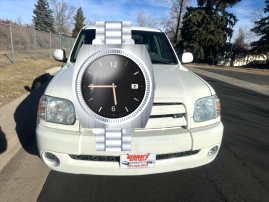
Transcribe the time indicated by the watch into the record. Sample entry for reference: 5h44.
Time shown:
5h45
